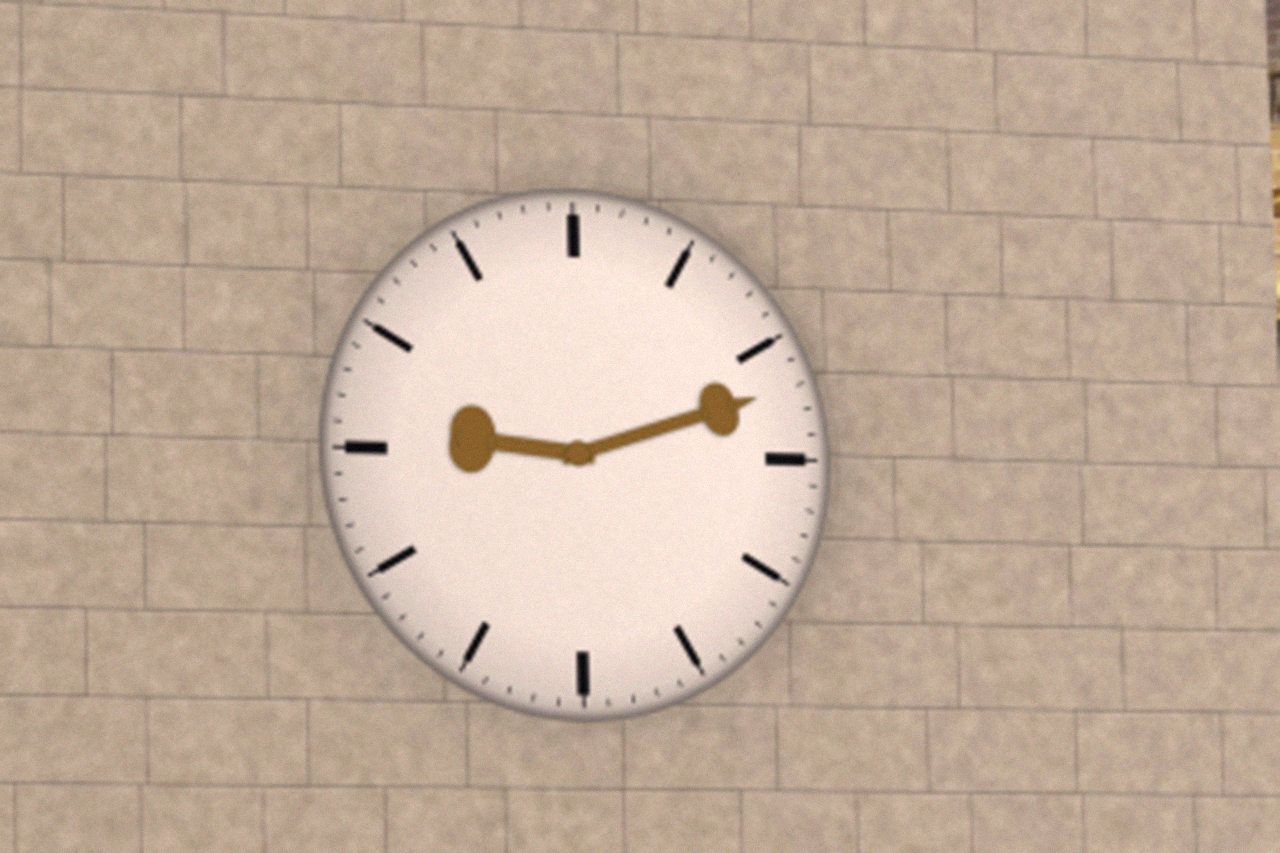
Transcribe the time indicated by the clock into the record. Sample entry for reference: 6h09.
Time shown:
9h12
